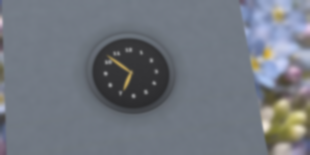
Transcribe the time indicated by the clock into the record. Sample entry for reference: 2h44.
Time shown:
6h52
